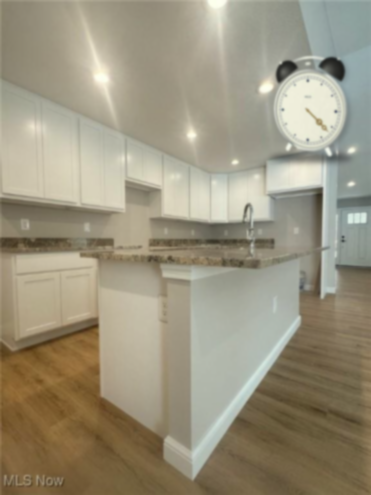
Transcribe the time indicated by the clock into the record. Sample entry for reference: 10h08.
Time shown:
4h22
